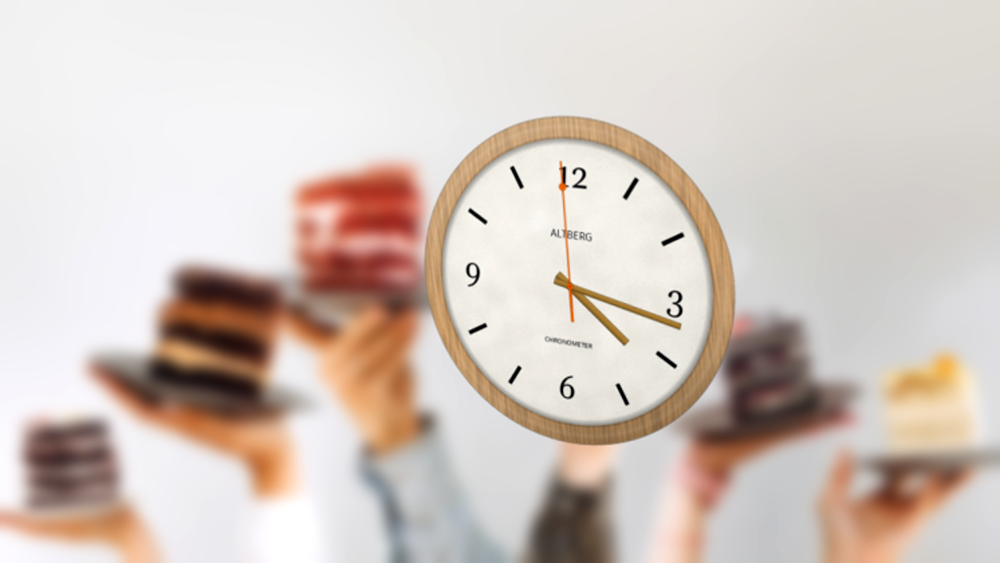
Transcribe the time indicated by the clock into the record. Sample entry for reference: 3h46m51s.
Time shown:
4h16m59s
